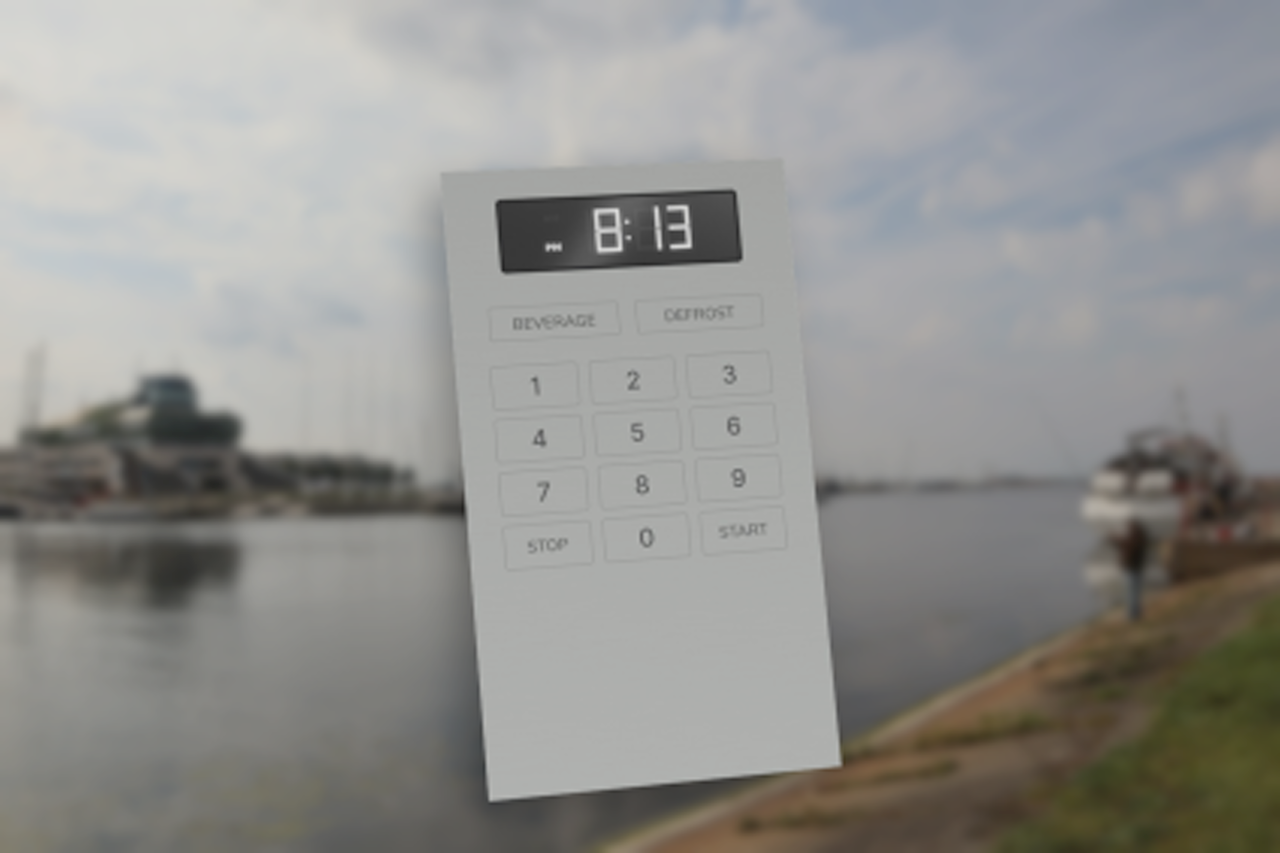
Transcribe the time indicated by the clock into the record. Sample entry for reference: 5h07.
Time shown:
8h13
